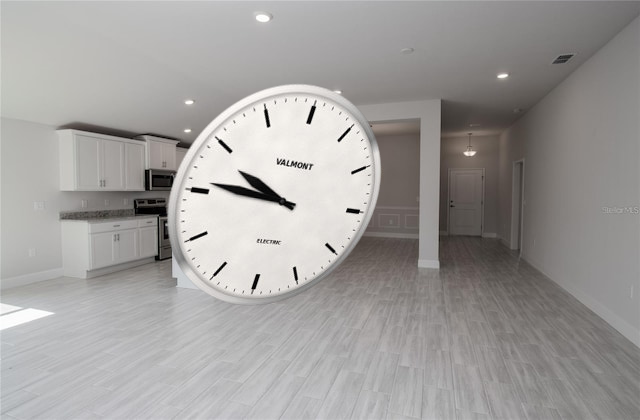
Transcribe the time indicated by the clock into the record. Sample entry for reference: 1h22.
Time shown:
9h46
